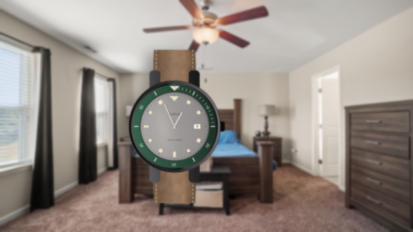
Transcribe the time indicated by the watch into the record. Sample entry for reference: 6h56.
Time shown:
12h56
